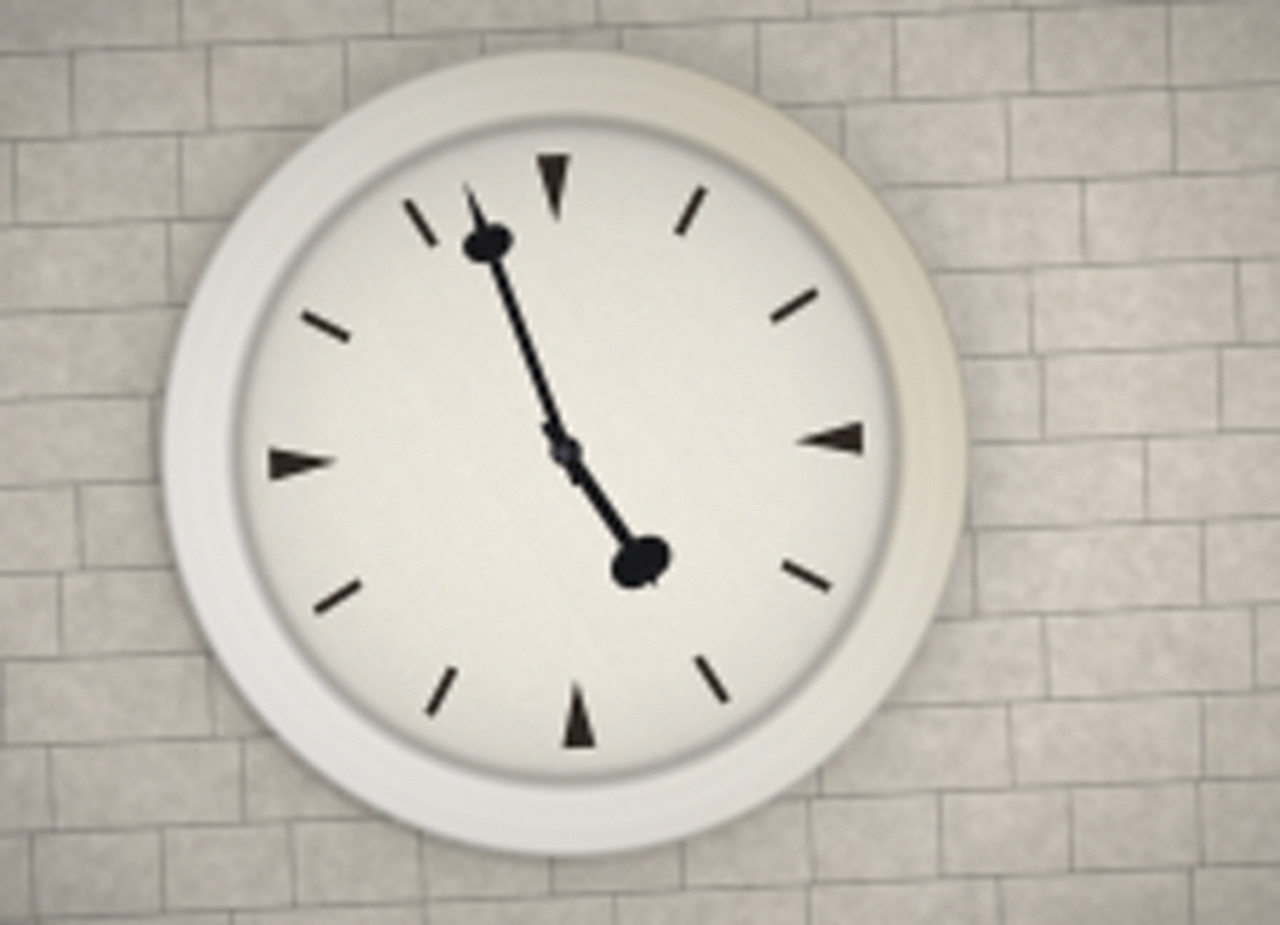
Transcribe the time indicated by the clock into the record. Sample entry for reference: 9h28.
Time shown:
4h57
